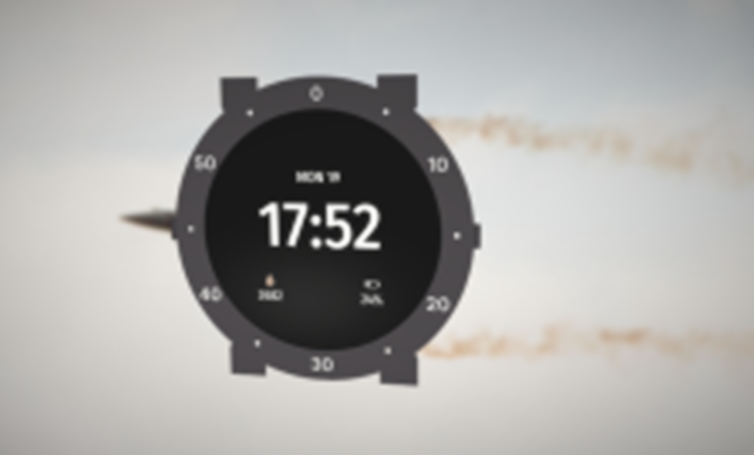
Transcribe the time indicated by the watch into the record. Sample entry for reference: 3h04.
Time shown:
17h52
